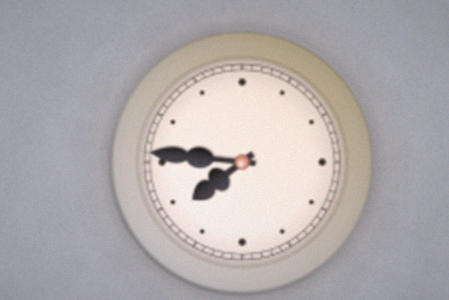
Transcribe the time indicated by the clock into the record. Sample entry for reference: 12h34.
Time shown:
7h46
